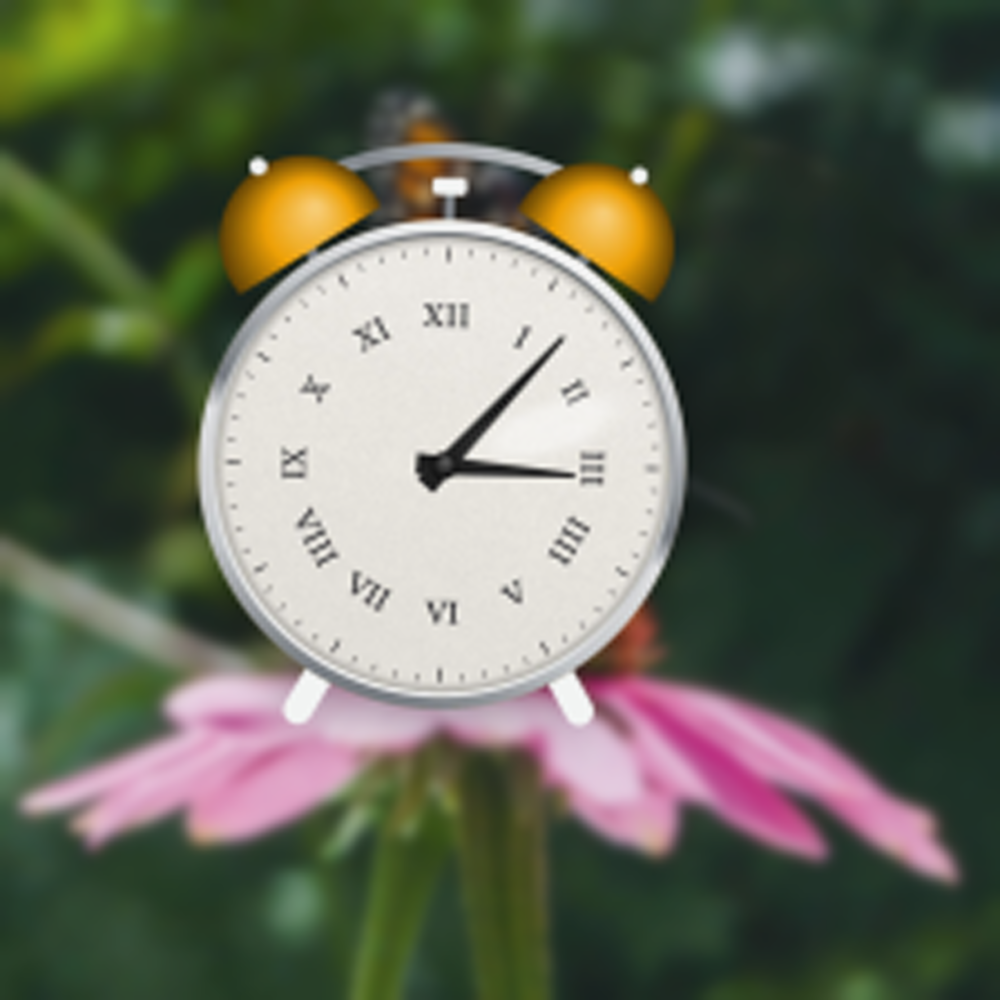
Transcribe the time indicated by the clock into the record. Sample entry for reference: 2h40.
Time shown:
3h07
